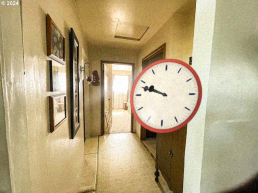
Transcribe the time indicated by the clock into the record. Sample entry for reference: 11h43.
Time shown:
9h48
